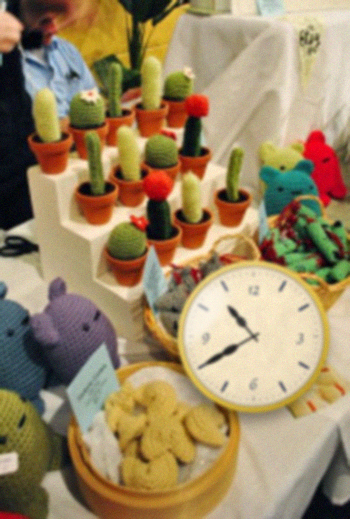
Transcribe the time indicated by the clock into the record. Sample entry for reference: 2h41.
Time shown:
10h40
